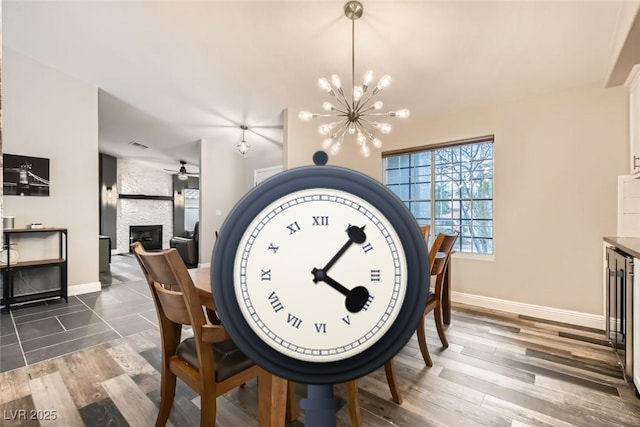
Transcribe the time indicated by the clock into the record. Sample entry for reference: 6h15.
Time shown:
4h07
